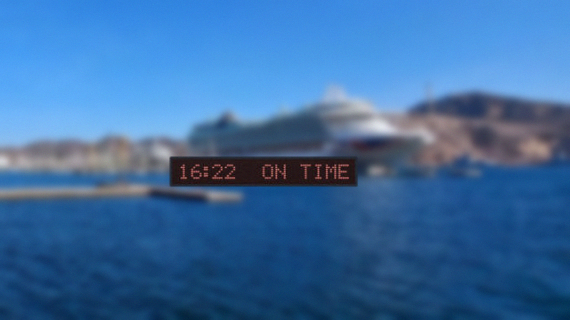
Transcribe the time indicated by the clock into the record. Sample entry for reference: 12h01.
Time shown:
16h22
